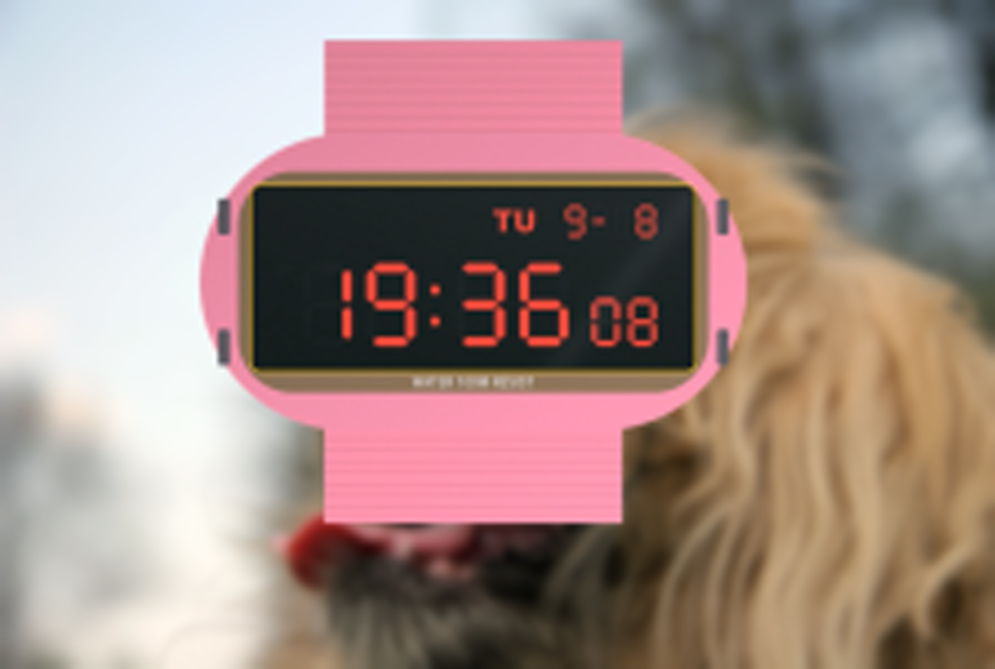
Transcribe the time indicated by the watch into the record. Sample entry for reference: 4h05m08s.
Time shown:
19h36m08s
